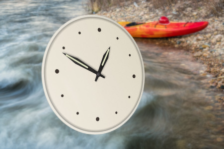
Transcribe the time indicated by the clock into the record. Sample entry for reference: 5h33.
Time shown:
12h49
